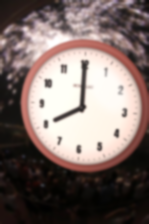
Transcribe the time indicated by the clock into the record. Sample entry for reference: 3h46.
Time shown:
8h00
